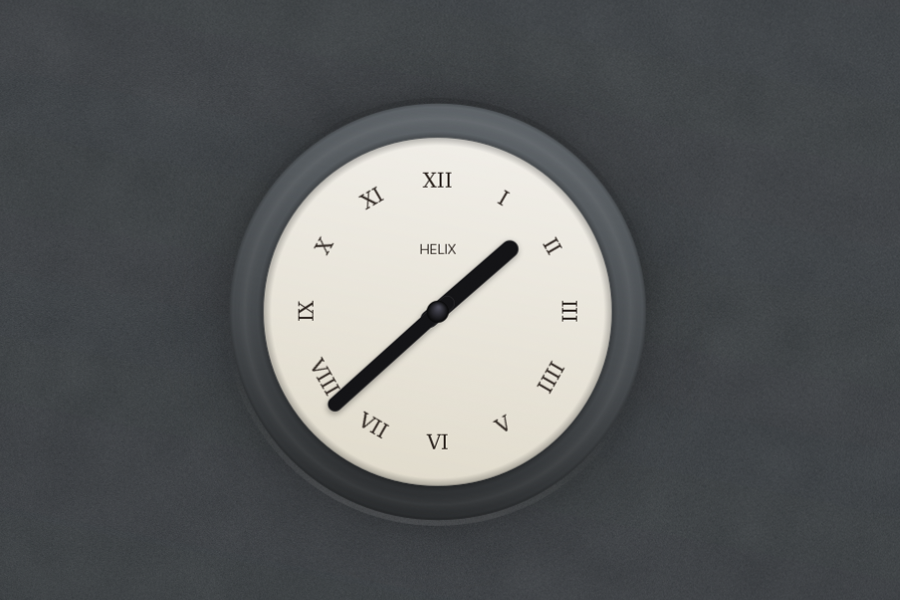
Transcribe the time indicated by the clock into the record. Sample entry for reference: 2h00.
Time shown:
1h38
